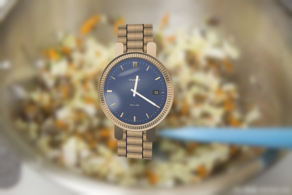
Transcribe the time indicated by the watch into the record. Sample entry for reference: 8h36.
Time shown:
12h20
